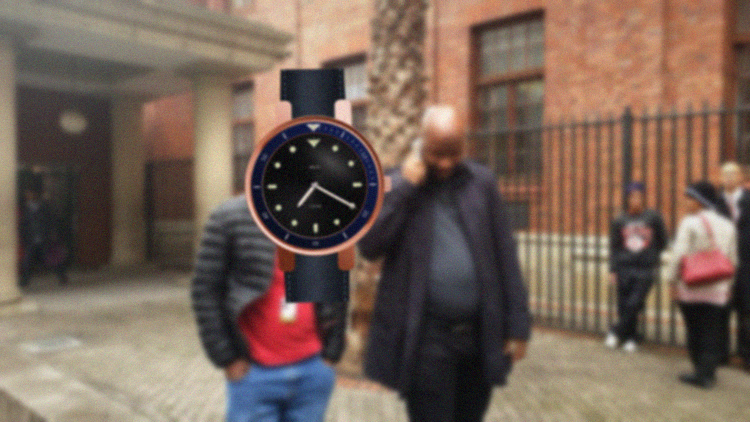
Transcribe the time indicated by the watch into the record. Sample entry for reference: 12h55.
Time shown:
7h20
